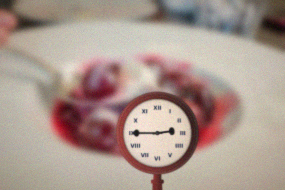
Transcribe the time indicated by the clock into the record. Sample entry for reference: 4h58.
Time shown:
2h45
